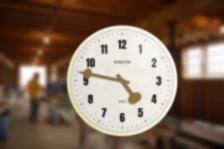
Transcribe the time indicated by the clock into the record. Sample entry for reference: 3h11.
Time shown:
4h47
